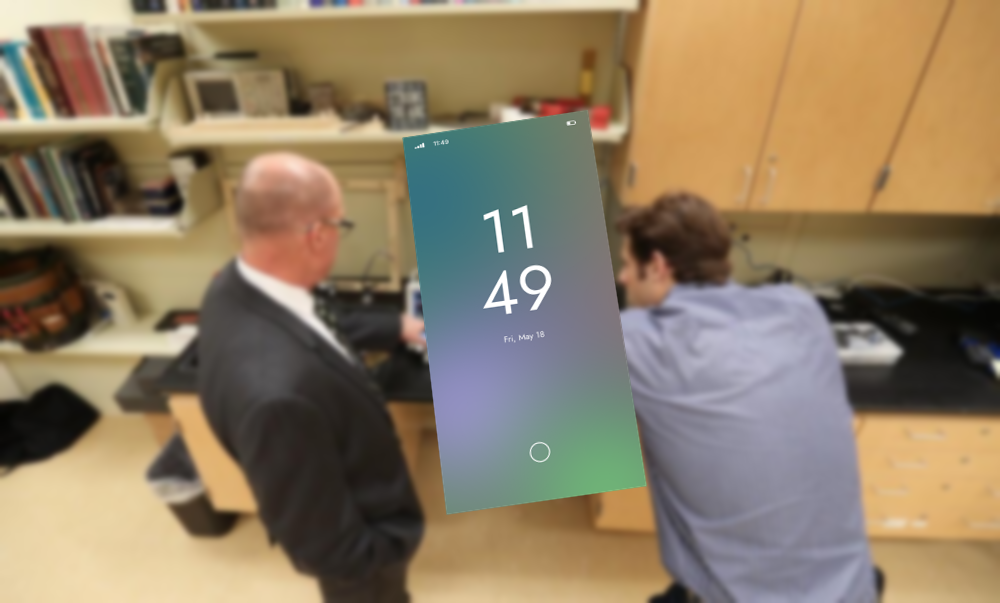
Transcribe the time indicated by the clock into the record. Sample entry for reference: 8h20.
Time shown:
11h49
